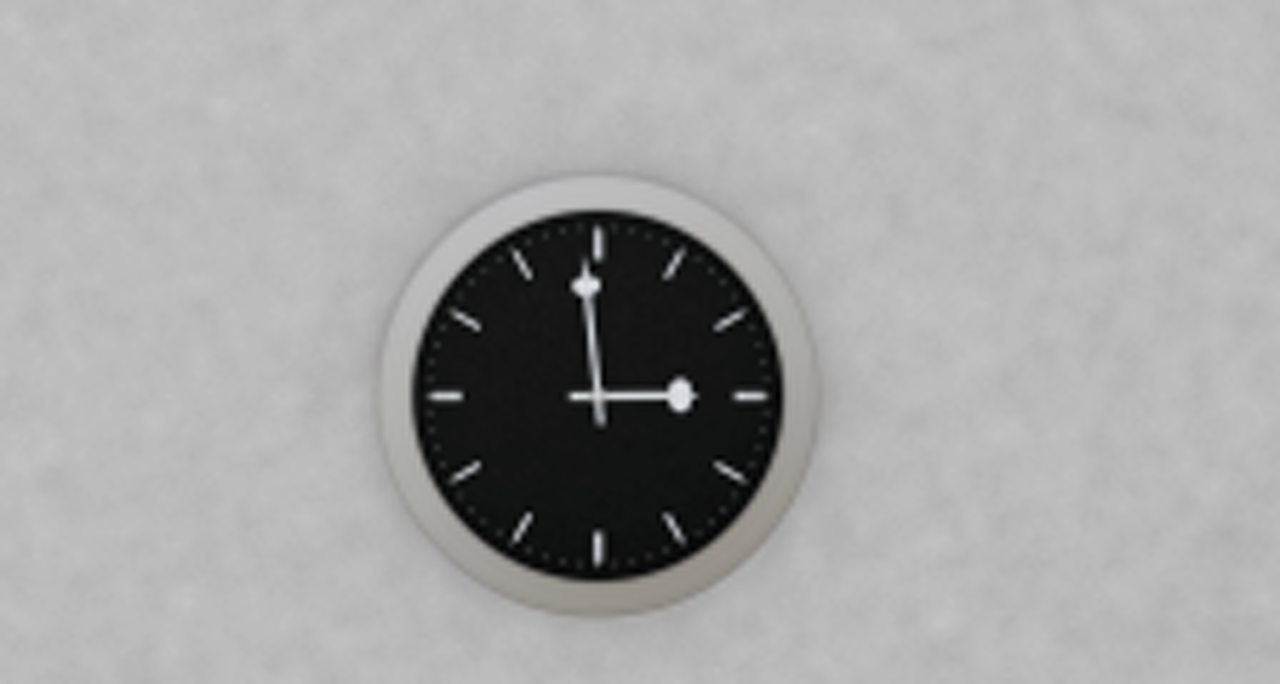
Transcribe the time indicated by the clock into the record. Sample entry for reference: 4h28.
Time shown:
2h59
